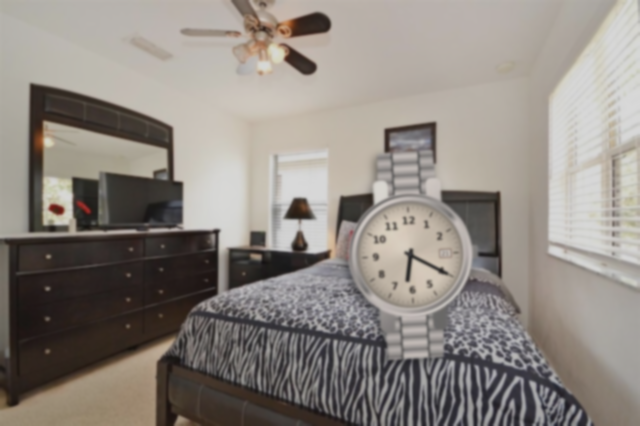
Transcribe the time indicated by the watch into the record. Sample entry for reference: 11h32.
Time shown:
6h20
